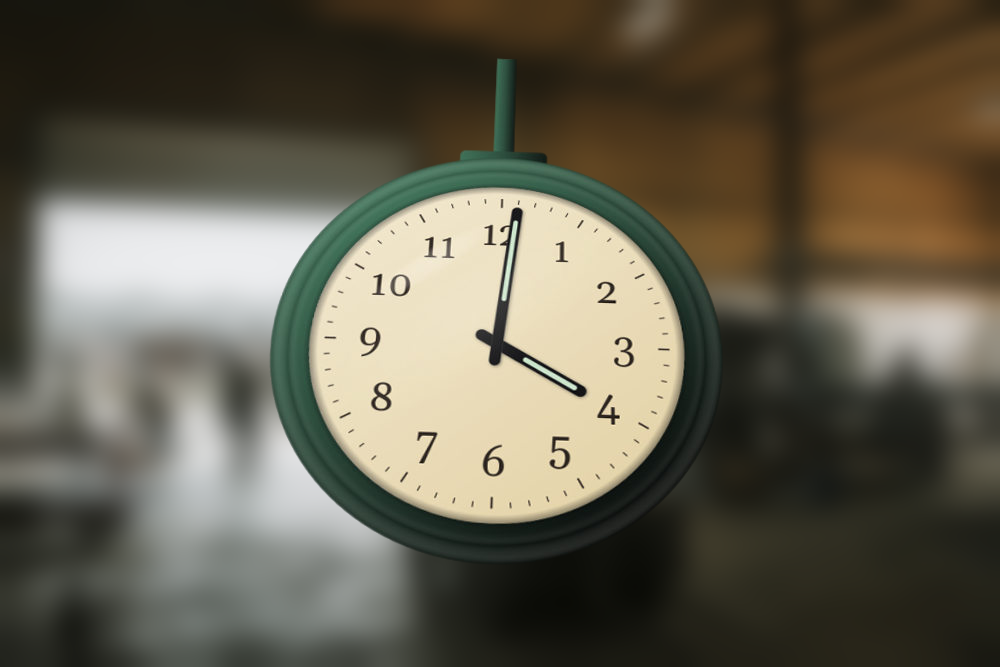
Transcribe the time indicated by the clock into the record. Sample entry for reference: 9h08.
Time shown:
4h01
